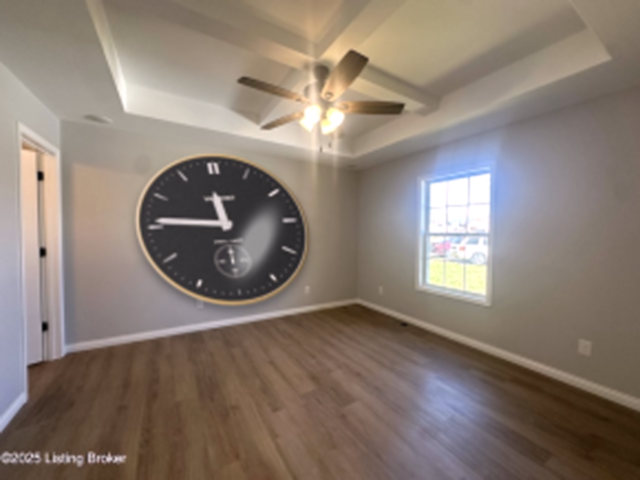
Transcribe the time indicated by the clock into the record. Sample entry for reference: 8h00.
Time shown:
11h46
